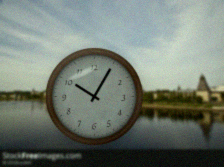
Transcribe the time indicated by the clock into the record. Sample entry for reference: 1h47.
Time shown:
10h05
